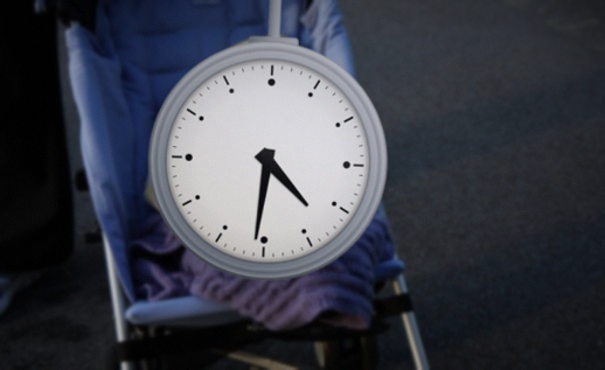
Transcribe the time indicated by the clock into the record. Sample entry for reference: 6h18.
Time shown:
4h31
